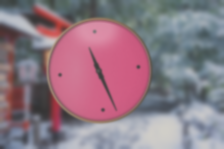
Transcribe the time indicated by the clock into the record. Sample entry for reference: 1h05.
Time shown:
11h27
